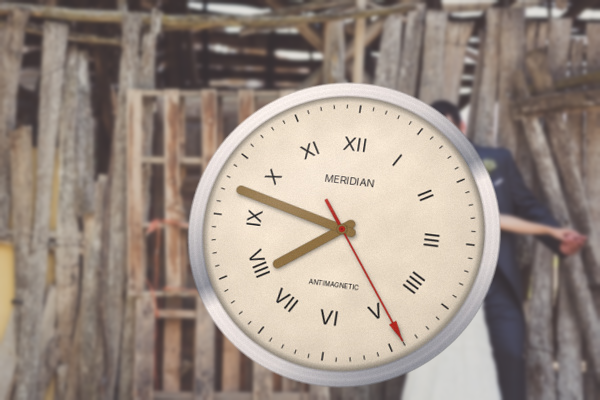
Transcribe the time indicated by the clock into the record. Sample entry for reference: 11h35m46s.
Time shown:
7h47m24s
